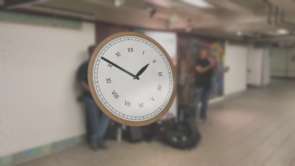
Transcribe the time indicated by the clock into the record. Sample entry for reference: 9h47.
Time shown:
1h51
